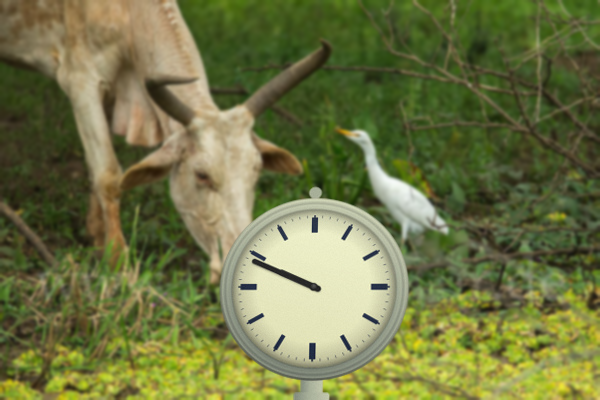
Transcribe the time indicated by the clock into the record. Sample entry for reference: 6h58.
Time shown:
9h49
